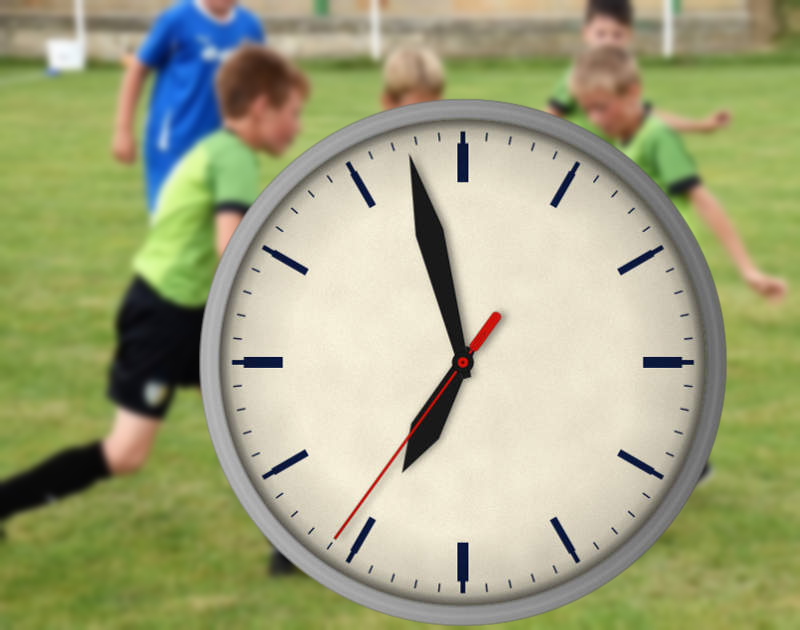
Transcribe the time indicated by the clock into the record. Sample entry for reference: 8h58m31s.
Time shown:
6h57m36s
